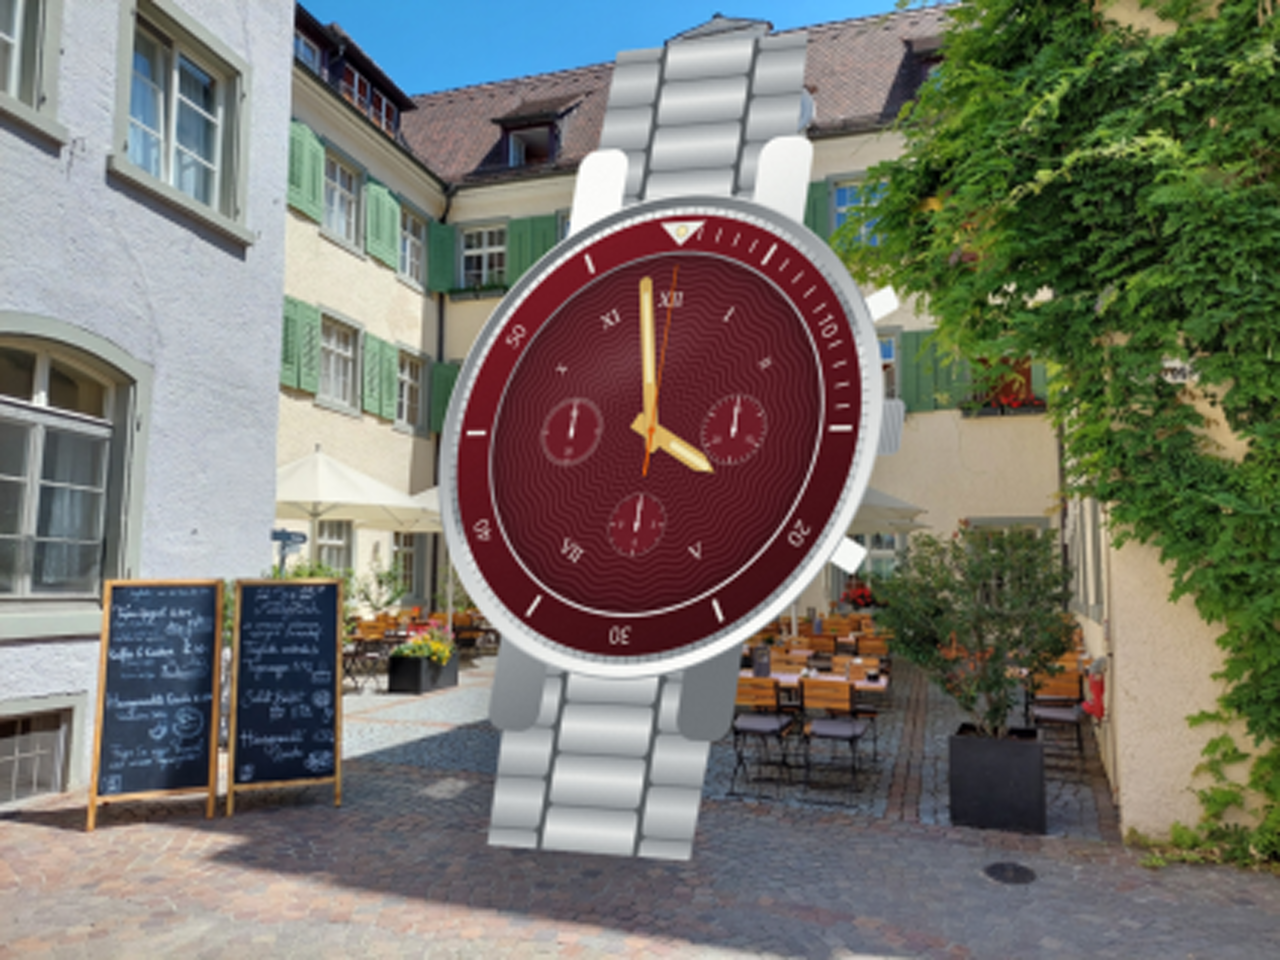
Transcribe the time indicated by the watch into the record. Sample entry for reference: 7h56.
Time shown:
3h58
